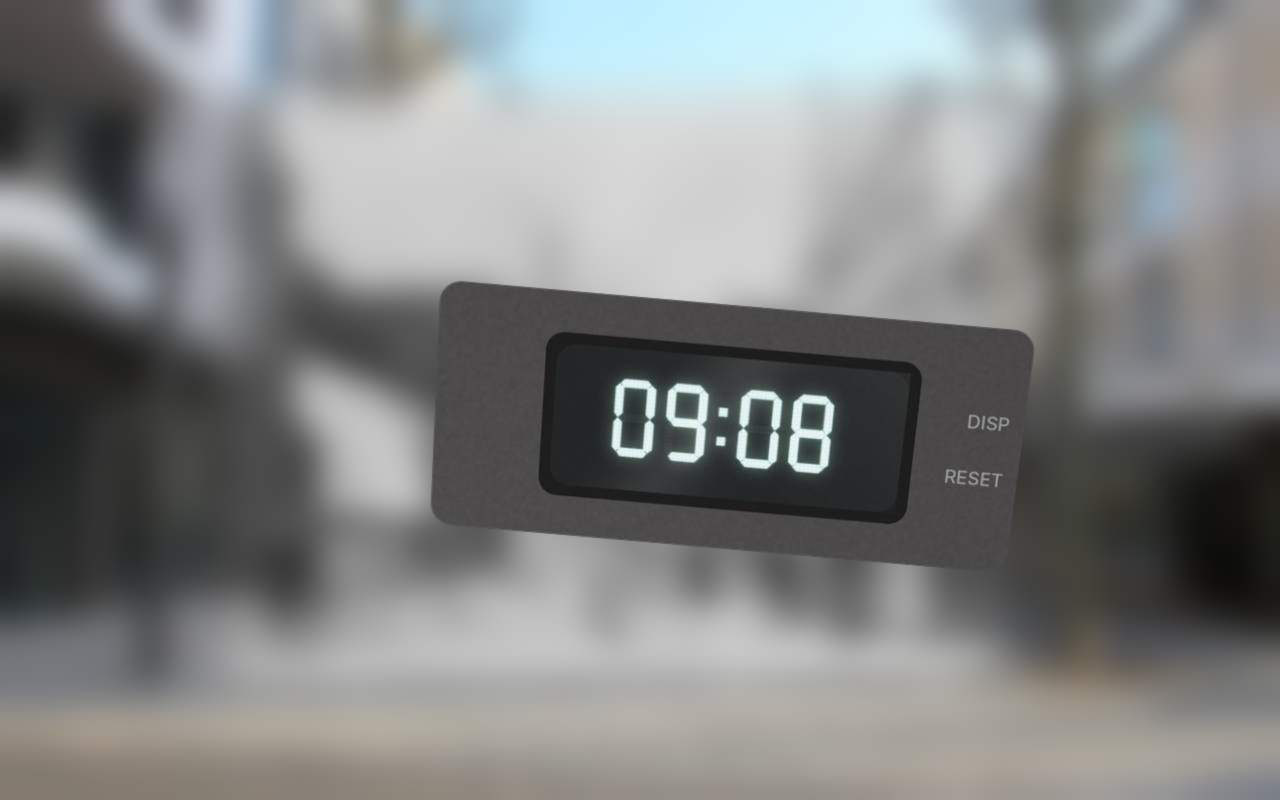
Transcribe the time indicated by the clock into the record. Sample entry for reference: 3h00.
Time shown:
9h08
